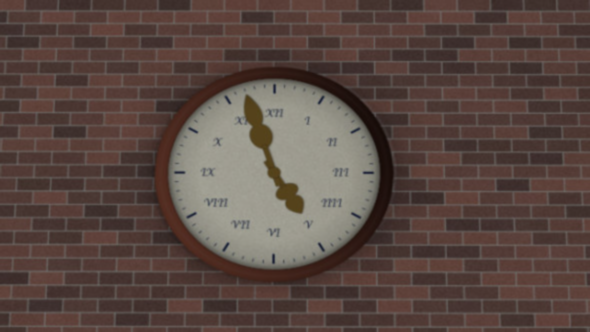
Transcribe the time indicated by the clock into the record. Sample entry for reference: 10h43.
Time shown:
4h57
